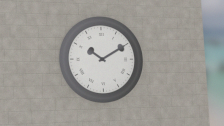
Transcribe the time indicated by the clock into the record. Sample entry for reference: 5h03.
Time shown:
10h10
